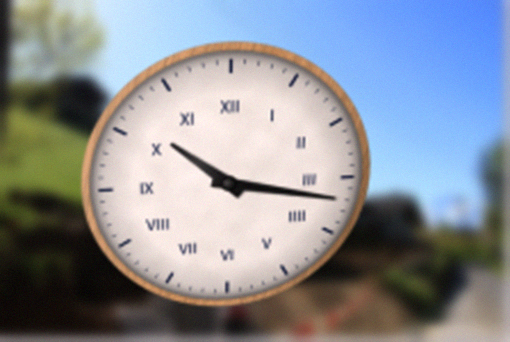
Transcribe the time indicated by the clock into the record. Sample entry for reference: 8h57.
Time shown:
10h17
